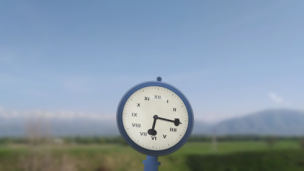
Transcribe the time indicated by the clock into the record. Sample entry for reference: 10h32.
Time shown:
6h16
